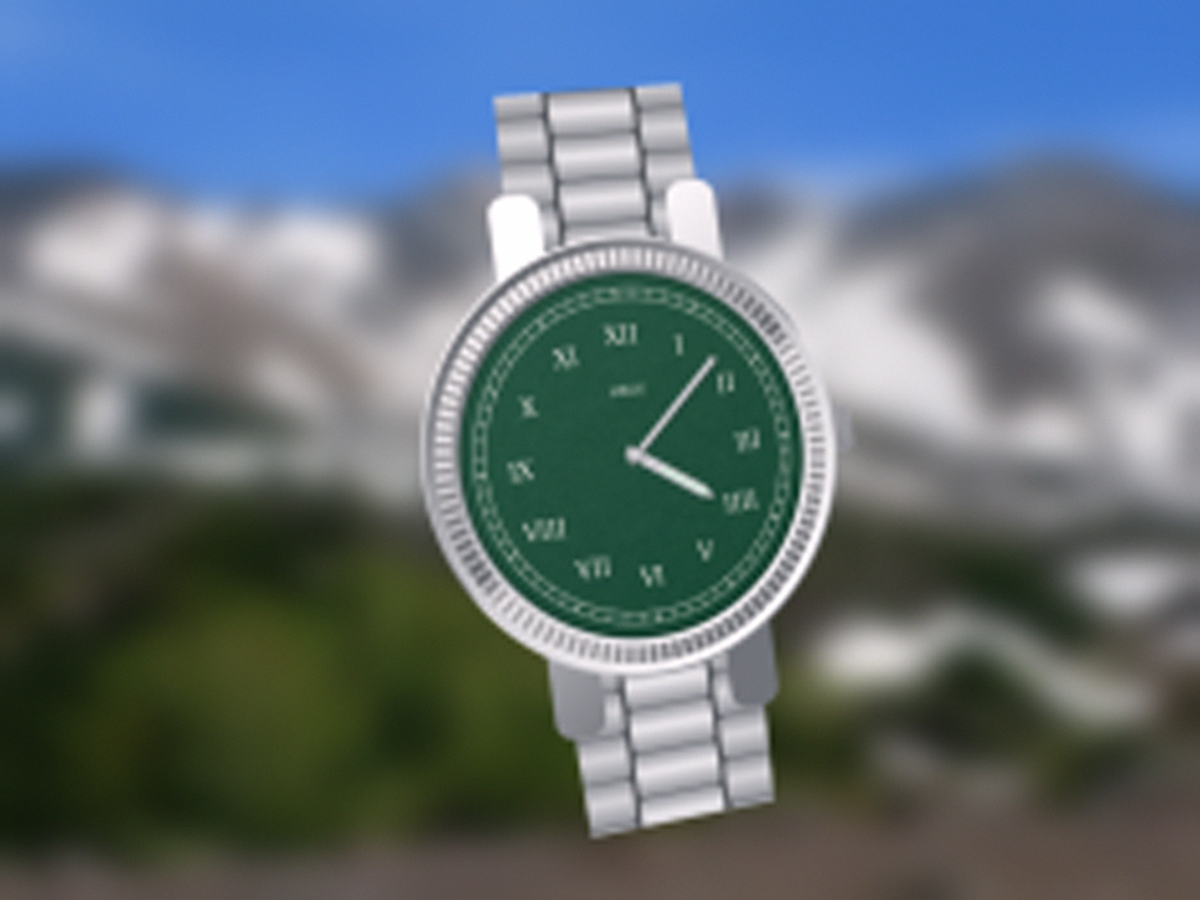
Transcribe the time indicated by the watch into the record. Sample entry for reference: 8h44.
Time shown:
4h08
